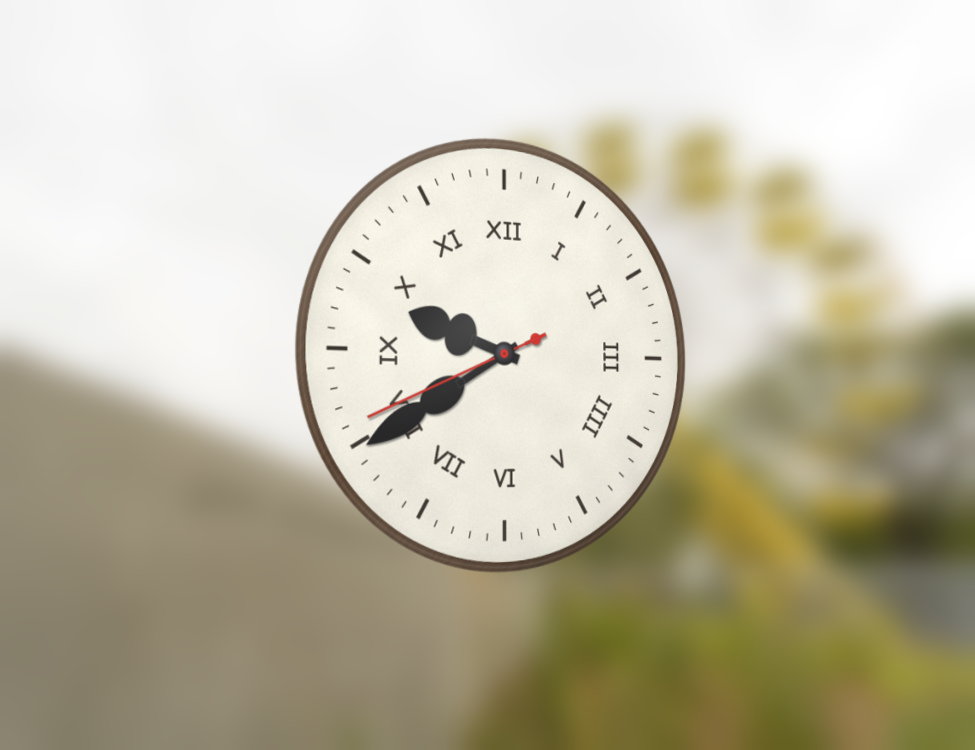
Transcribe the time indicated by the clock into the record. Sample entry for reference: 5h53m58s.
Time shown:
9h39m41s
